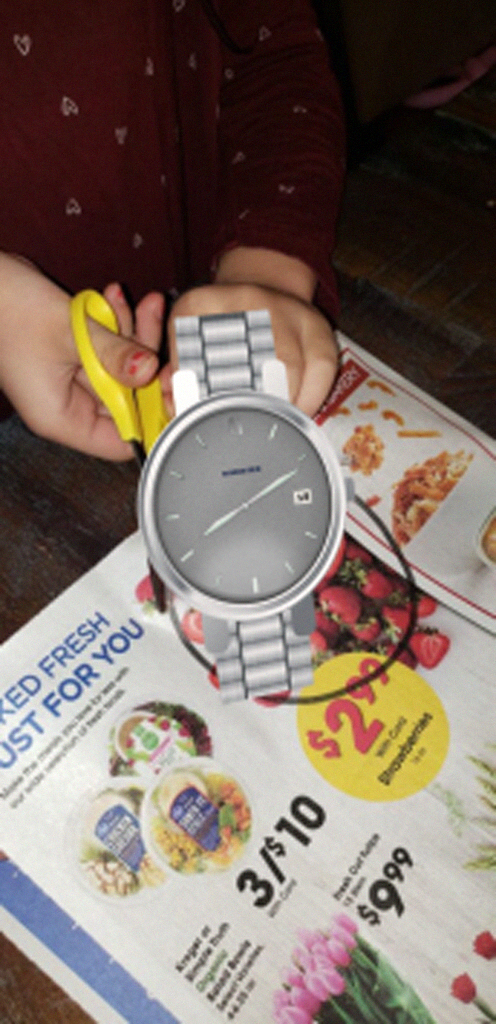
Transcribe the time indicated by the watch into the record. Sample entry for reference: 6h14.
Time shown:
8h11
